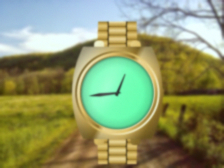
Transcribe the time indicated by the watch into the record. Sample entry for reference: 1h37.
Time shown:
12h44
